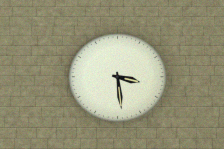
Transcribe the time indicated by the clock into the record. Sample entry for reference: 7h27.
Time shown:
3h29
